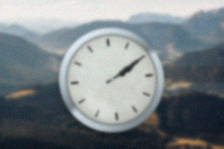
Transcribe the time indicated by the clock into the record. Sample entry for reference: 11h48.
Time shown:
2h10
